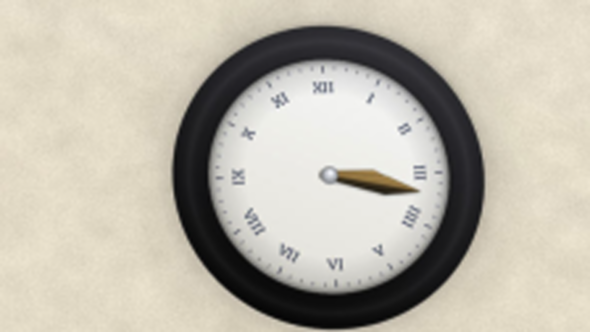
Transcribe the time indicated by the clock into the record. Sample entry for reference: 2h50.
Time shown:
3h17
